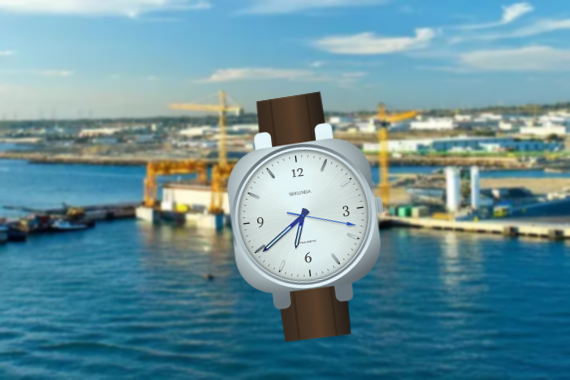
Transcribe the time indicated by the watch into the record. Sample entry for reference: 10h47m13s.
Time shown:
6h39m18s
